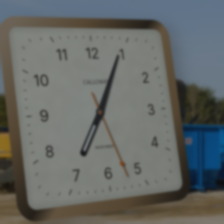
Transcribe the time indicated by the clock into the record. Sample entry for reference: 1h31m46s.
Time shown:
7h04m27s
